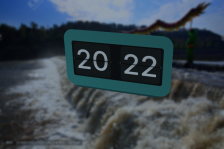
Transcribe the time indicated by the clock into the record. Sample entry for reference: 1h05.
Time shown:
20h22
